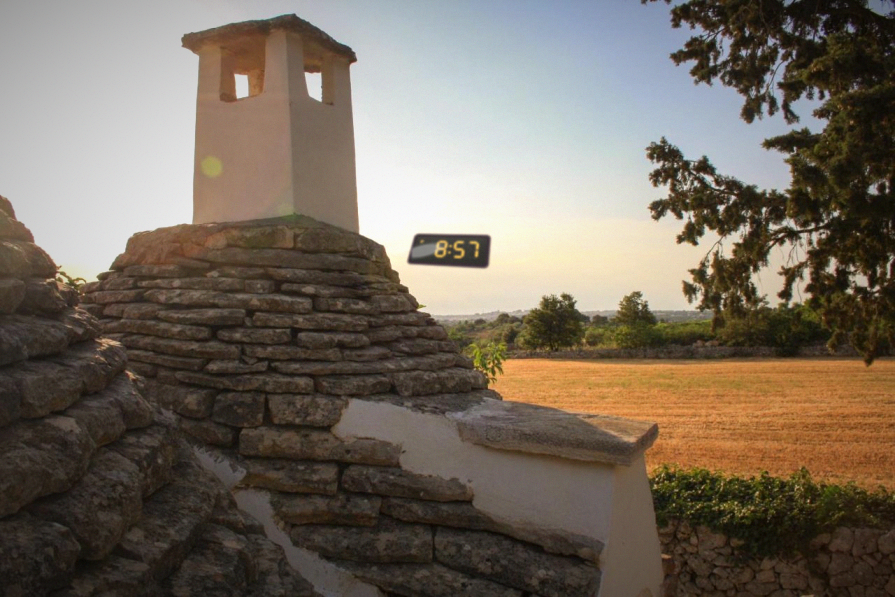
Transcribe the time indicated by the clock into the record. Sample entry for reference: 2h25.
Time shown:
8h57
